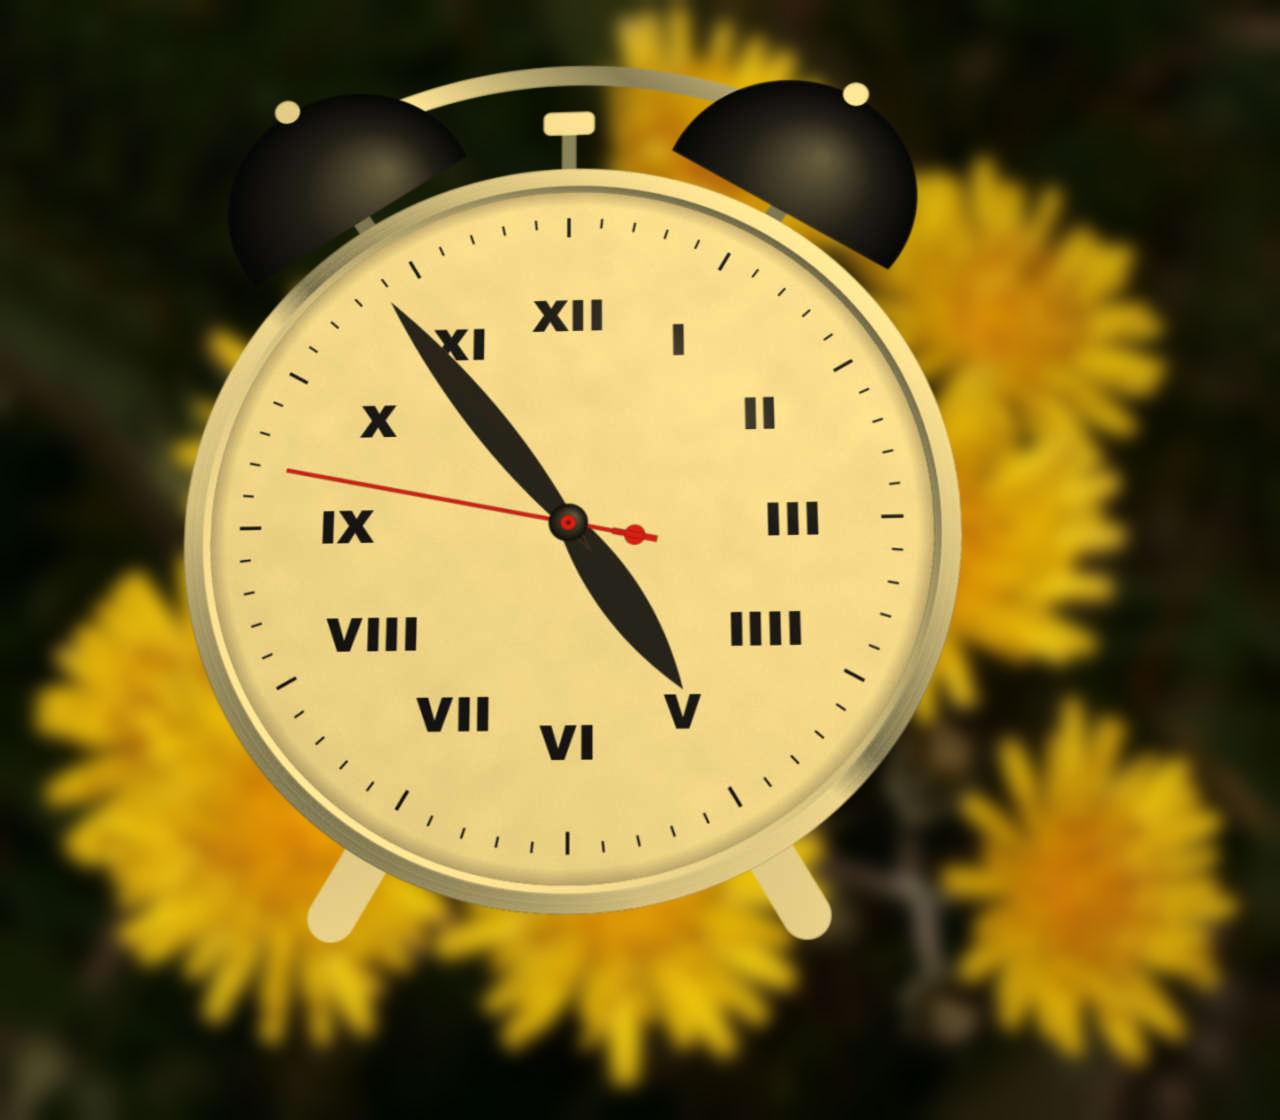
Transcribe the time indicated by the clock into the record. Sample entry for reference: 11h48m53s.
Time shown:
4h53m47s
